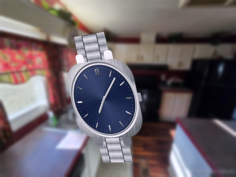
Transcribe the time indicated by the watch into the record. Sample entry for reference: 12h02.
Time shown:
7h07
